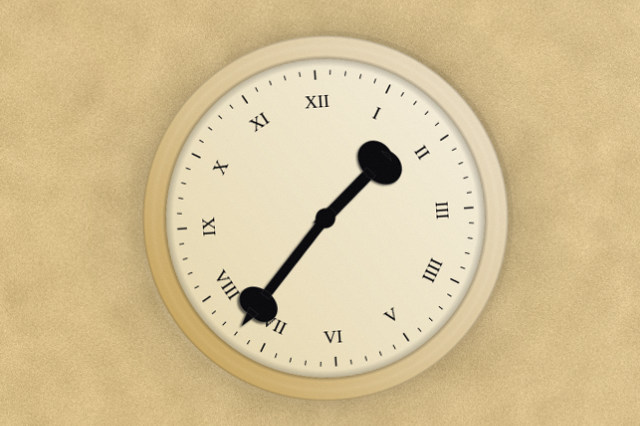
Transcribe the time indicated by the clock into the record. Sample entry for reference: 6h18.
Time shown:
1h37
